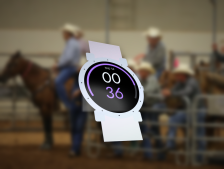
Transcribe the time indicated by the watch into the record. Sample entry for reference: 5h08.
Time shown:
0h36
